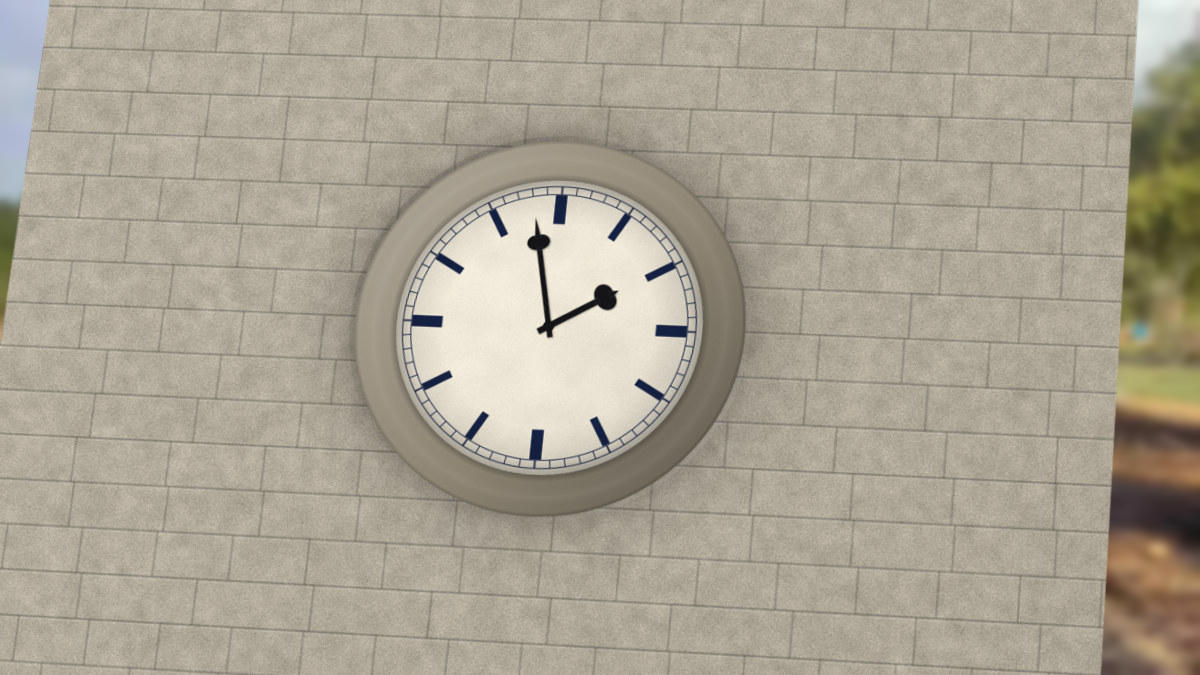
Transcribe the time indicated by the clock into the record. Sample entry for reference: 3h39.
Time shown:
1h58
